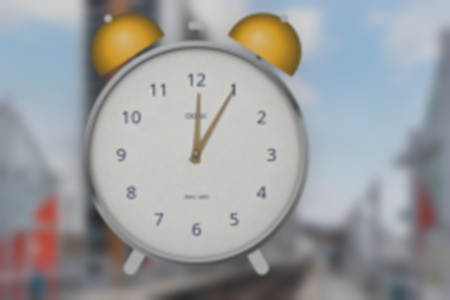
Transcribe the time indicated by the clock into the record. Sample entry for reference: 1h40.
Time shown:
12h05
